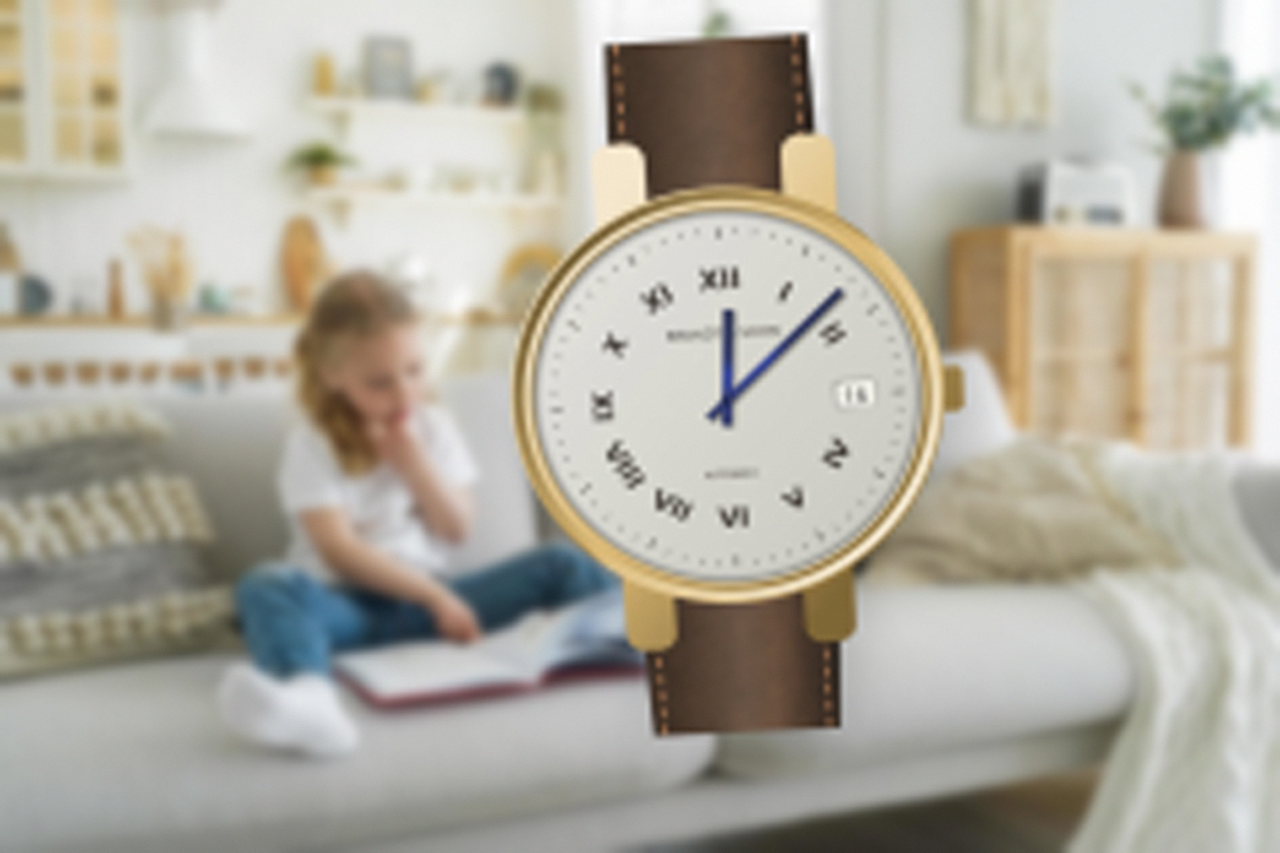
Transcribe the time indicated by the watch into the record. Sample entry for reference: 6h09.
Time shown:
12h08
